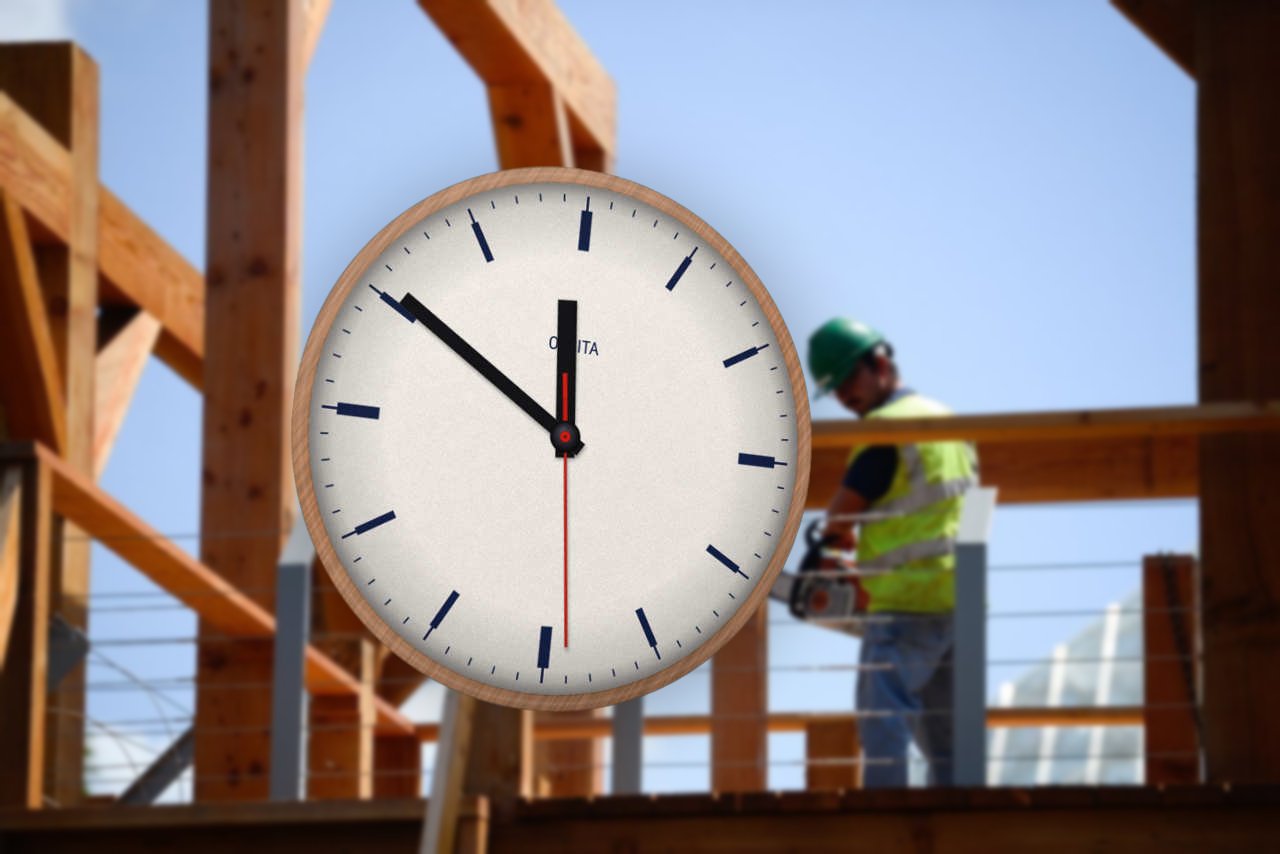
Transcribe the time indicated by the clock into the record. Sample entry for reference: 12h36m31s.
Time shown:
11h50m29s
